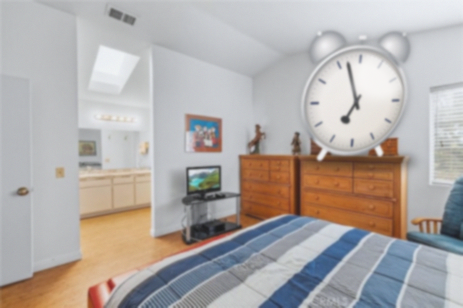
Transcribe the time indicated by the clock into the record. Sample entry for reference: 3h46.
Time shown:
6h57
